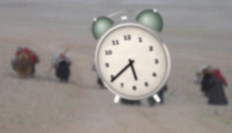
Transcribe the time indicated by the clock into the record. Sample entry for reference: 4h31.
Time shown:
5h39
